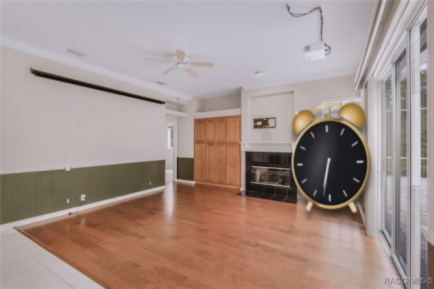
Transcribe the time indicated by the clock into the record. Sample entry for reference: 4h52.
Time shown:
6h32
